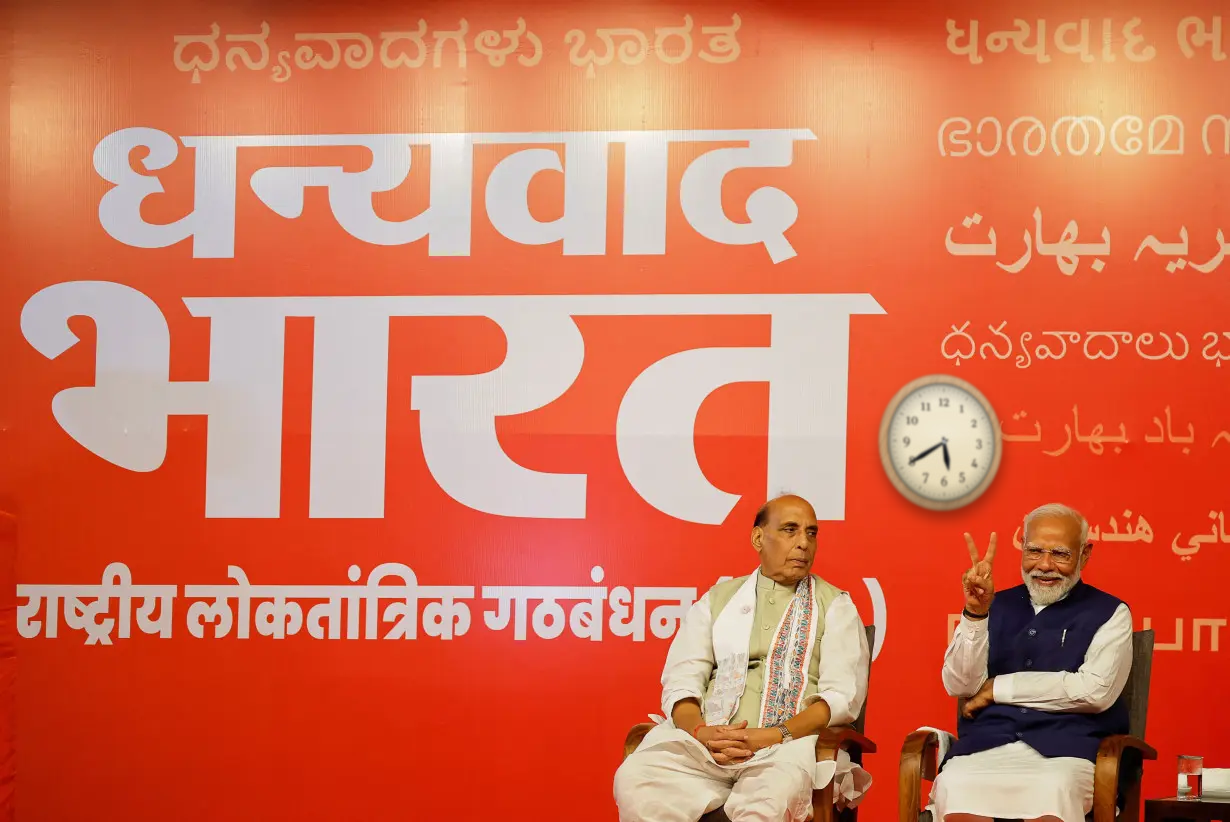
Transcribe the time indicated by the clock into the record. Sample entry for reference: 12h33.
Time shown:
5h40
